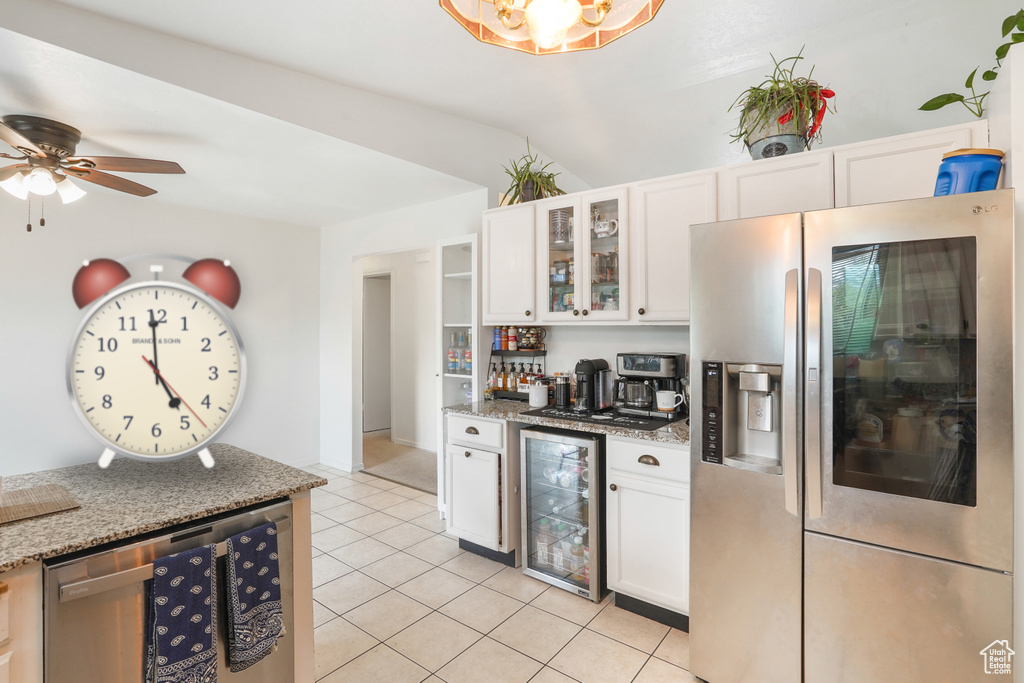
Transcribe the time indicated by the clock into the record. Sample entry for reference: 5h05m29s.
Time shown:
4h59m23s
